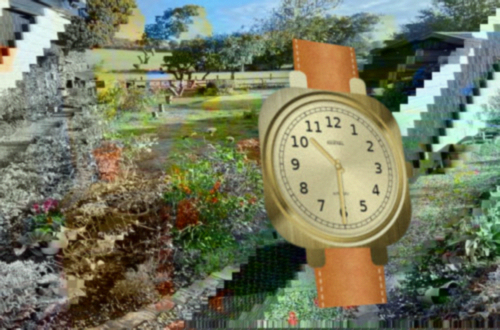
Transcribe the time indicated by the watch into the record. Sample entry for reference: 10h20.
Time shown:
10h30
